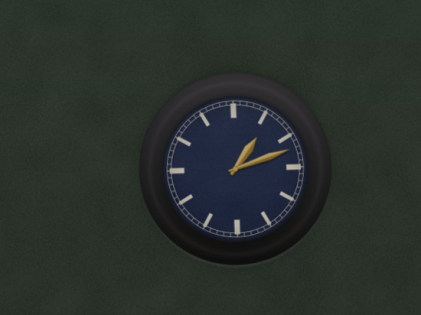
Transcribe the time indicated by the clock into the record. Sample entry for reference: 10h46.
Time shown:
1h12
